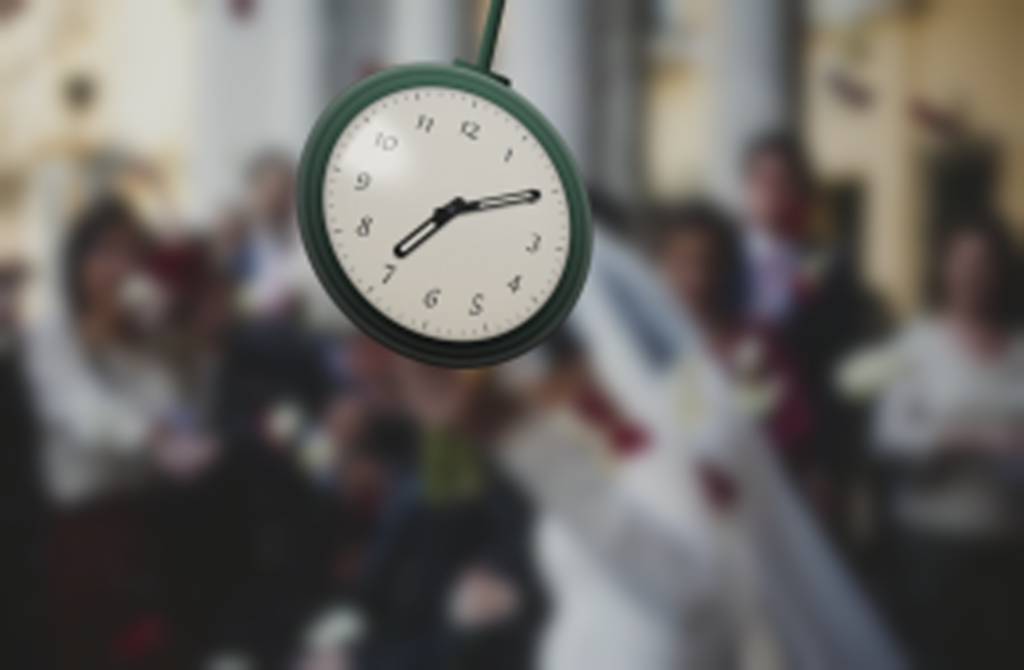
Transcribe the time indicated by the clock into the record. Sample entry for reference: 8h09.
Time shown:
7h10
